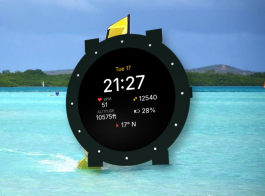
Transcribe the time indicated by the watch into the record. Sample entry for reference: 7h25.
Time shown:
21h27
